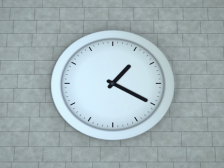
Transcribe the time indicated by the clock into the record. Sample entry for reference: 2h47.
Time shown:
1h20
